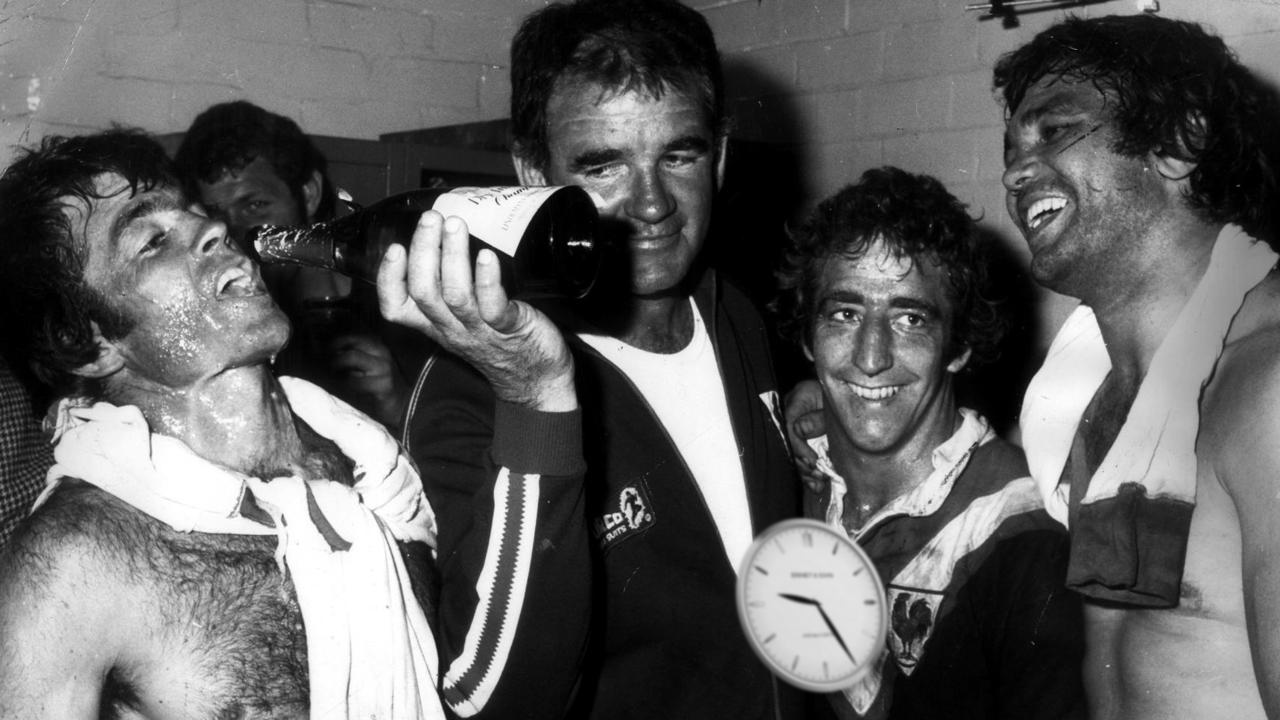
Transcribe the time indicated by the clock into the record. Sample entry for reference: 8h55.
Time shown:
9h25
